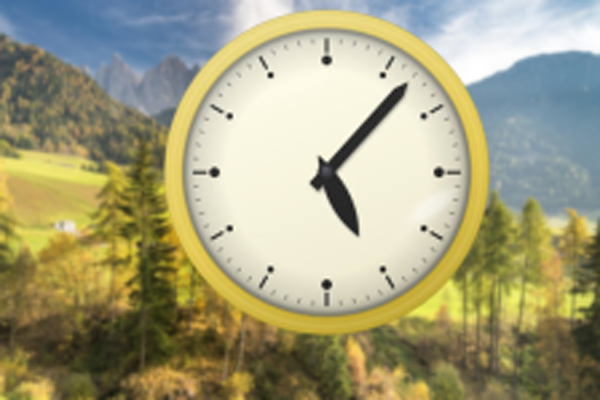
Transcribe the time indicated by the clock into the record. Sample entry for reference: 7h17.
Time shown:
5h07
